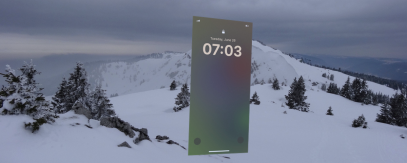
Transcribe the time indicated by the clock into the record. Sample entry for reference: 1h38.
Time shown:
7h03
